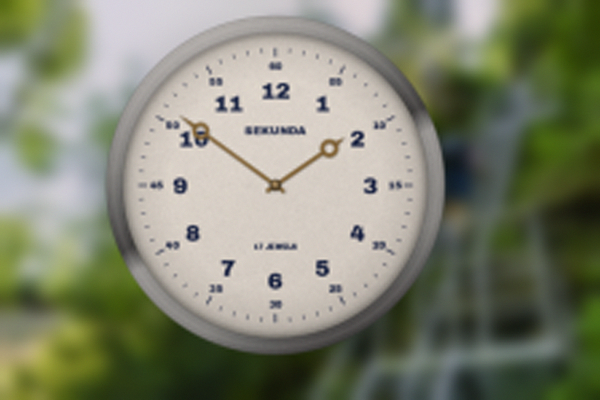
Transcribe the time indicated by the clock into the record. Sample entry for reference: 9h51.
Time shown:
1h51
